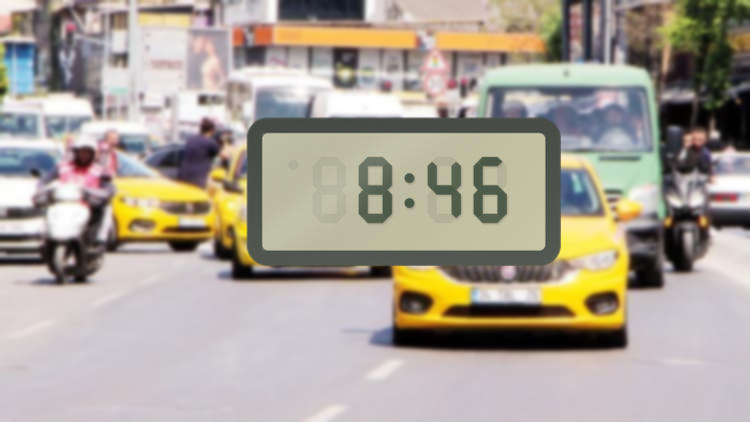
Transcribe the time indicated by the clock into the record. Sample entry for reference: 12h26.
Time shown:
8h46
